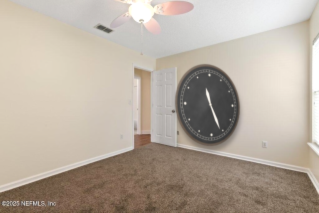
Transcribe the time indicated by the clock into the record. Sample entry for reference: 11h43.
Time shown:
11h26
